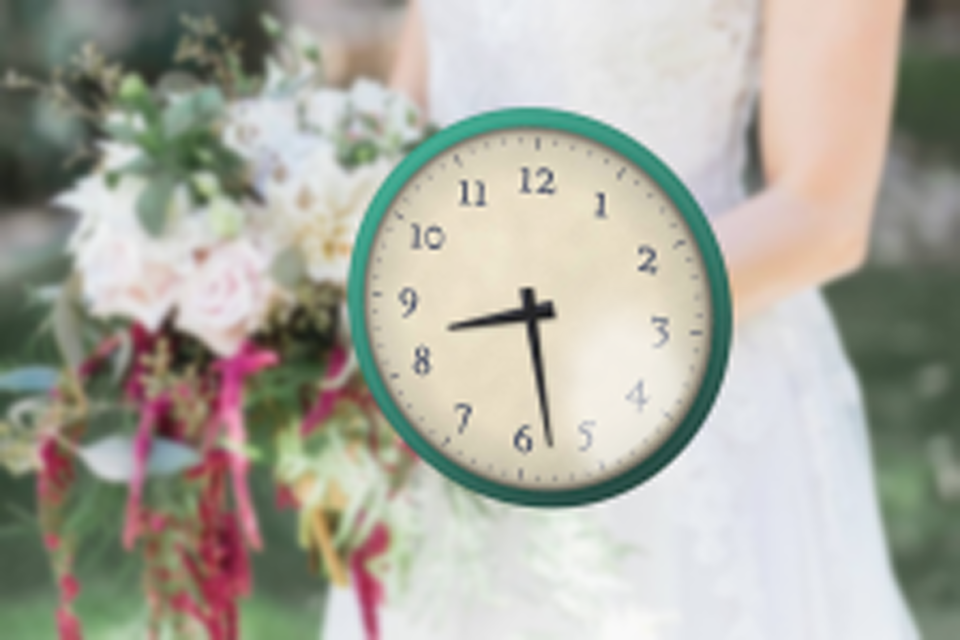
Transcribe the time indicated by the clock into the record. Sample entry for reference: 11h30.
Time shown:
8h28
